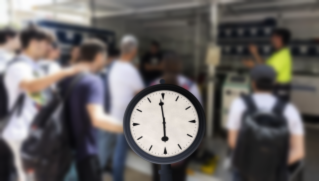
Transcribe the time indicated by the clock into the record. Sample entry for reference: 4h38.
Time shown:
5h59
